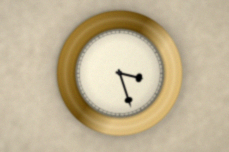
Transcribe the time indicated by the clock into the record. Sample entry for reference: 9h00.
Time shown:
3h27
